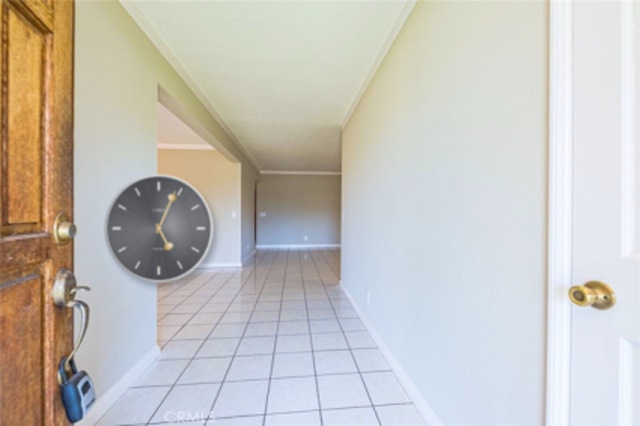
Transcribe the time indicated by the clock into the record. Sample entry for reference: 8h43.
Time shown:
5h04
